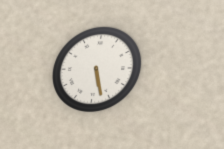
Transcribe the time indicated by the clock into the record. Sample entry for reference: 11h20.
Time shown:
5h27
